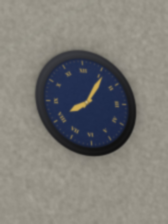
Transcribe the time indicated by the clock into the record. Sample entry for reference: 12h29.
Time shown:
8h06
